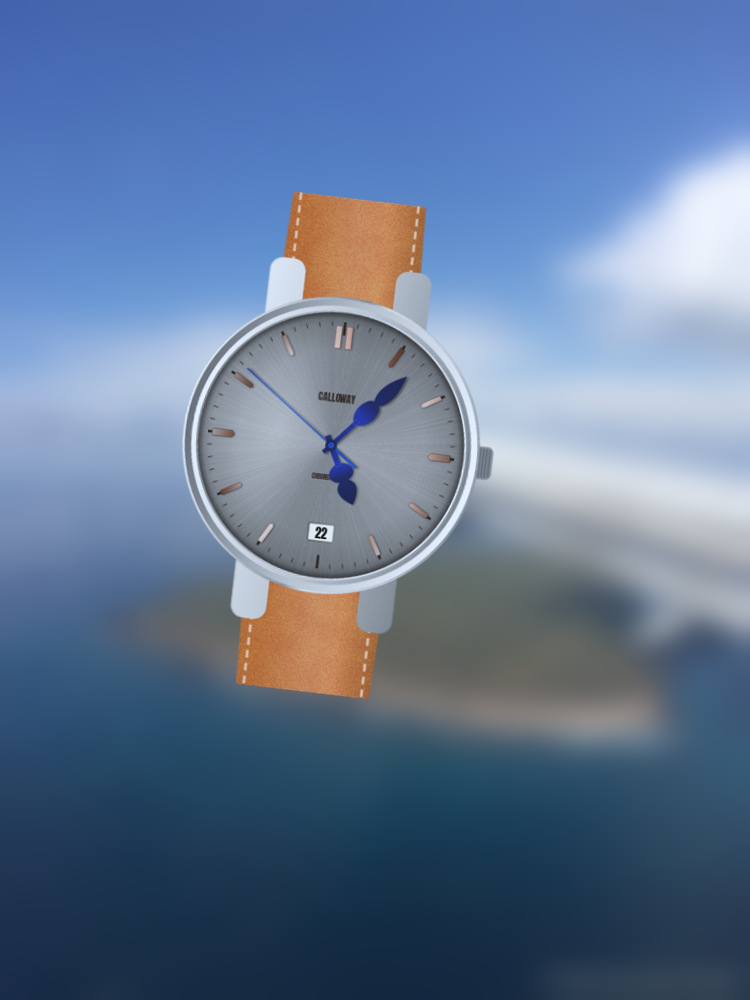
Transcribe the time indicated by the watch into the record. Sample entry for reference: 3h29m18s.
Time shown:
5h06m51s
